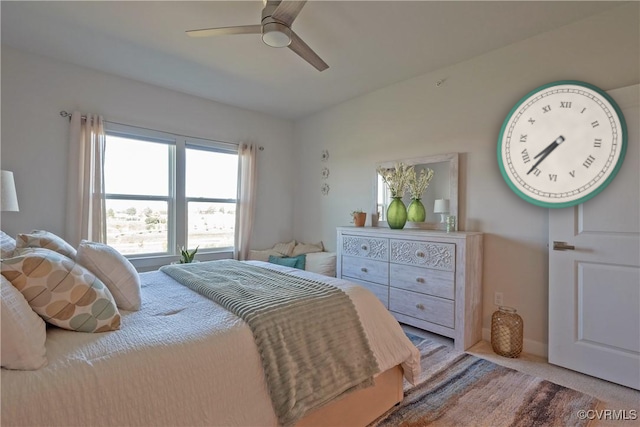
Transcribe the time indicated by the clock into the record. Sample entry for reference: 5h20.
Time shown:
7h36
